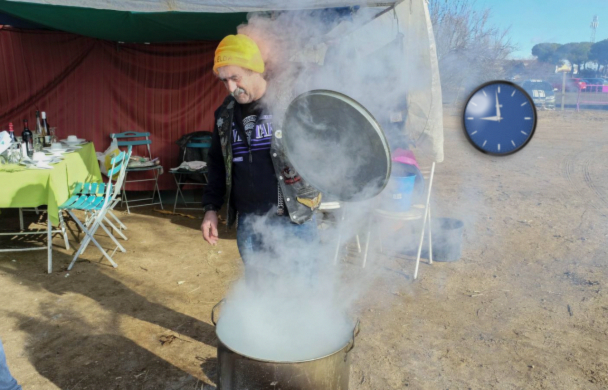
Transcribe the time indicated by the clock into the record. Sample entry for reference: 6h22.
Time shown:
8h59
